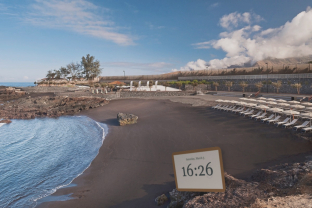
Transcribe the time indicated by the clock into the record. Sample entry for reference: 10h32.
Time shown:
16h26
